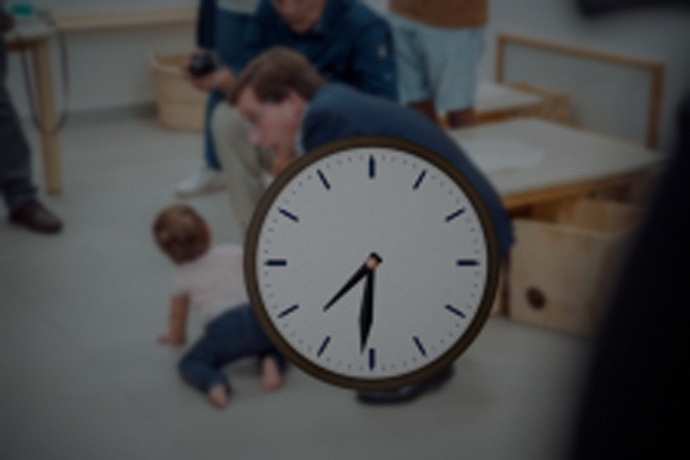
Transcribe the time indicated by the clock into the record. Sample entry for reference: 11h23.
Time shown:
7h31
